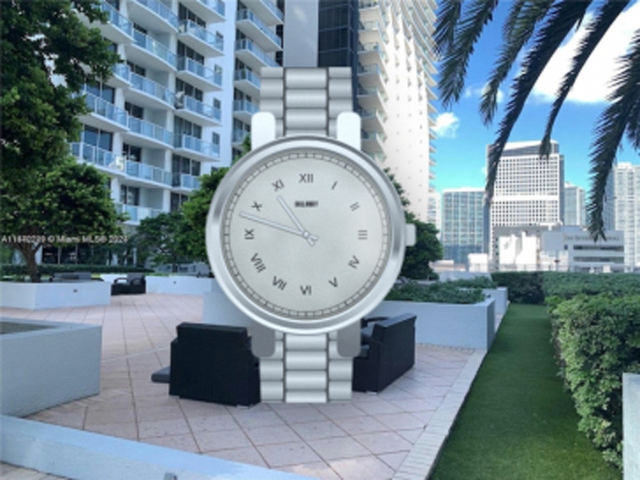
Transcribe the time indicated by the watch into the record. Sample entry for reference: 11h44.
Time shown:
10h48
